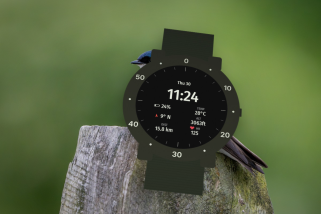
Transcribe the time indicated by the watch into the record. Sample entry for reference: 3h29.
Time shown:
11h24
